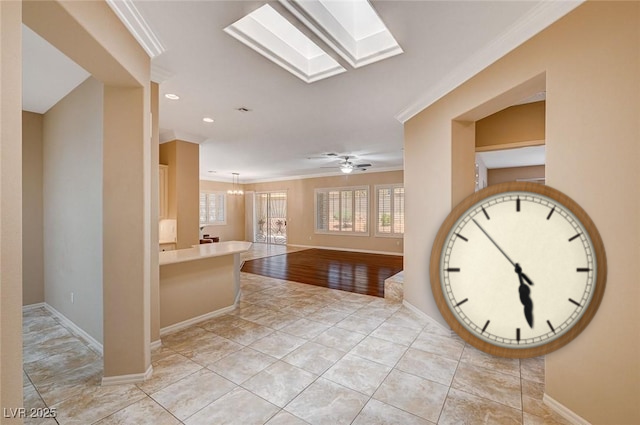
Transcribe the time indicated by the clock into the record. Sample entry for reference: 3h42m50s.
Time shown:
5h27m53s
